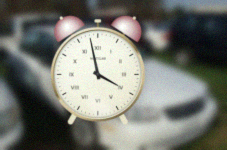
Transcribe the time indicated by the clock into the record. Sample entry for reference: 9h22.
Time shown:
3h58
